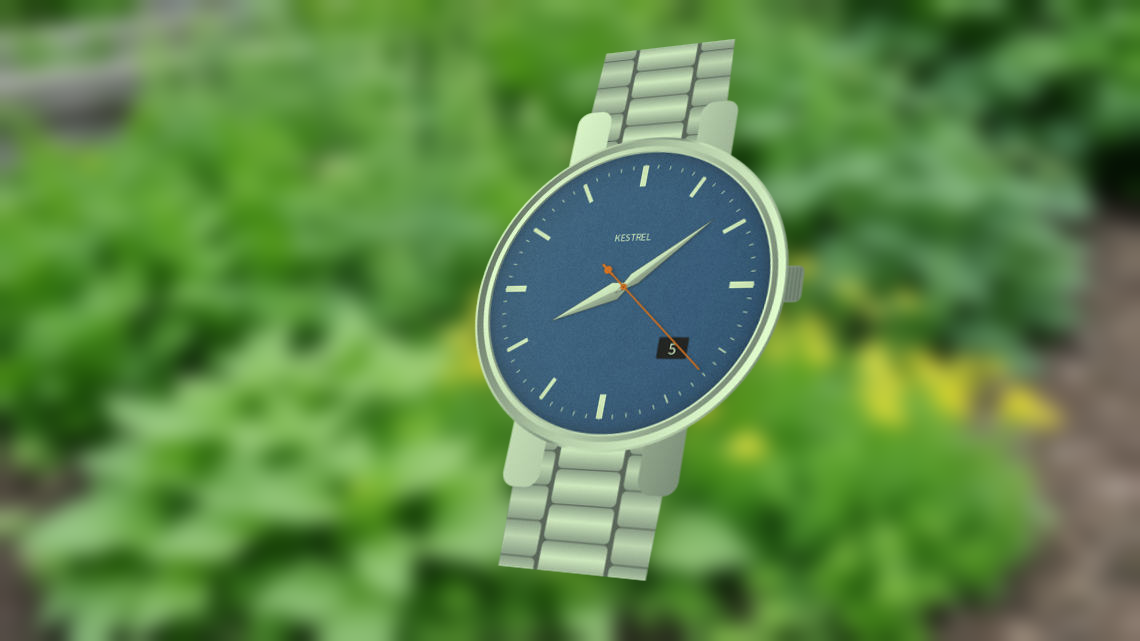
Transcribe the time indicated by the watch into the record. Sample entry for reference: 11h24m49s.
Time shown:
8h08m22s
